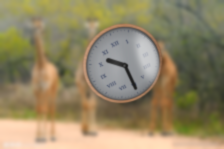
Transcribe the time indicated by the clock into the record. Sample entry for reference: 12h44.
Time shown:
10h30
